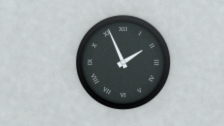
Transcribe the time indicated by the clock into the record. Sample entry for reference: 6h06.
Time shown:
1h56
